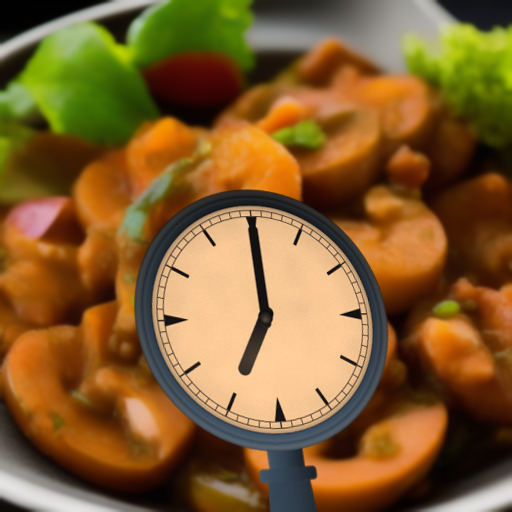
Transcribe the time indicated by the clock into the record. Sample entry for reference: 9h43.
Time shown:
7h00
